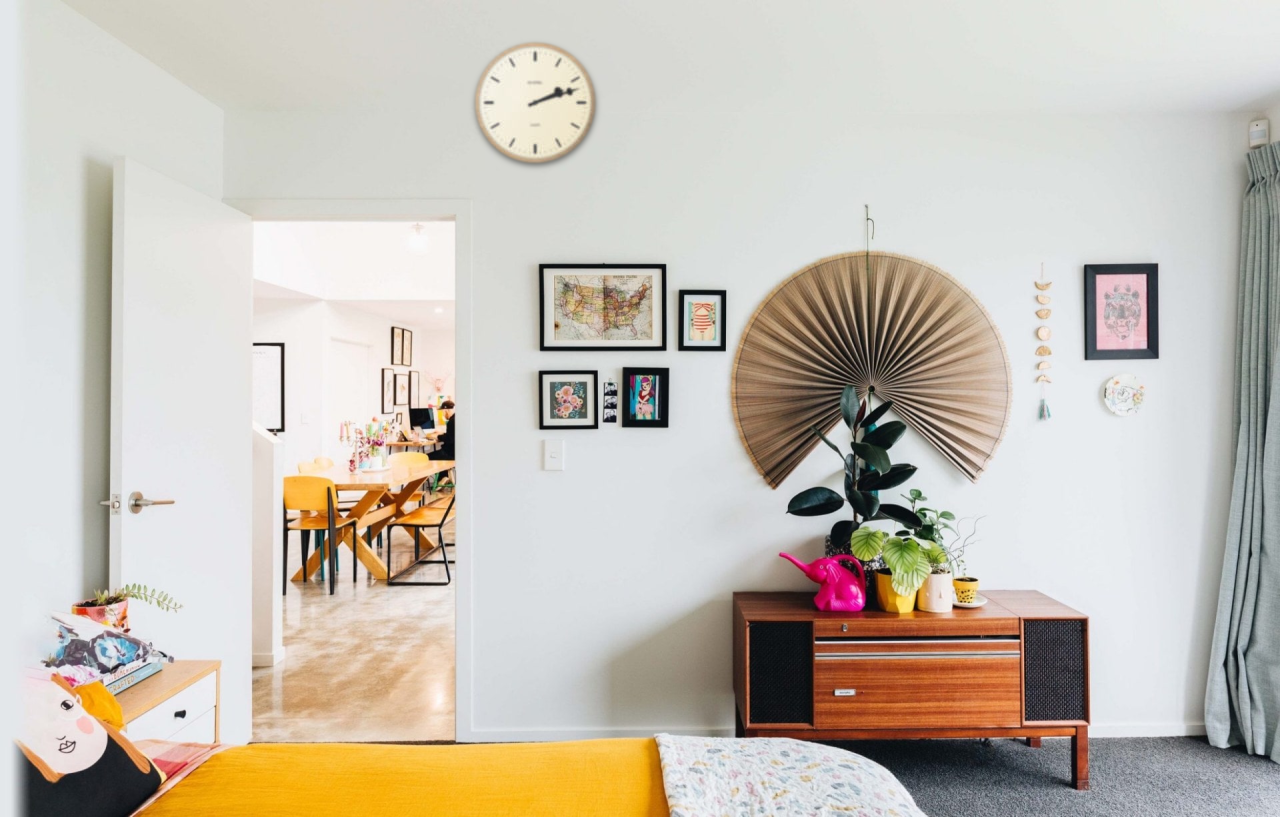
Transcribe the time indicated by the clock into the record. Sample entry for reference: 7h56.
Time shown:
2h12
